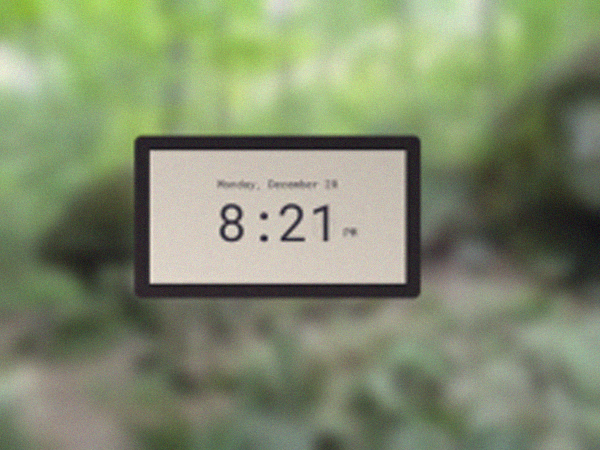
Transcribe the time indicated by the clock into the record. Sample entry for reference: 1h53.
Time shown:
8h21
